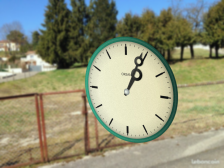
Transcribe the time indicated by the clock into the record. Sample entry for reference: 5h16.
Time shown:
1h04
